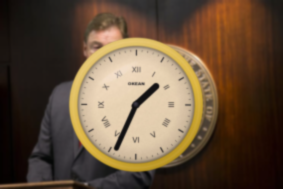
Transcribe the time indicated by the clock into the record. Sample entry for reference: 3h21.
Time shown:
1h34
